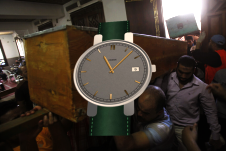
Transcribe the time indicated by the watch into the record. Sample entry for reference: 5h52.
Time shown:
11h07
